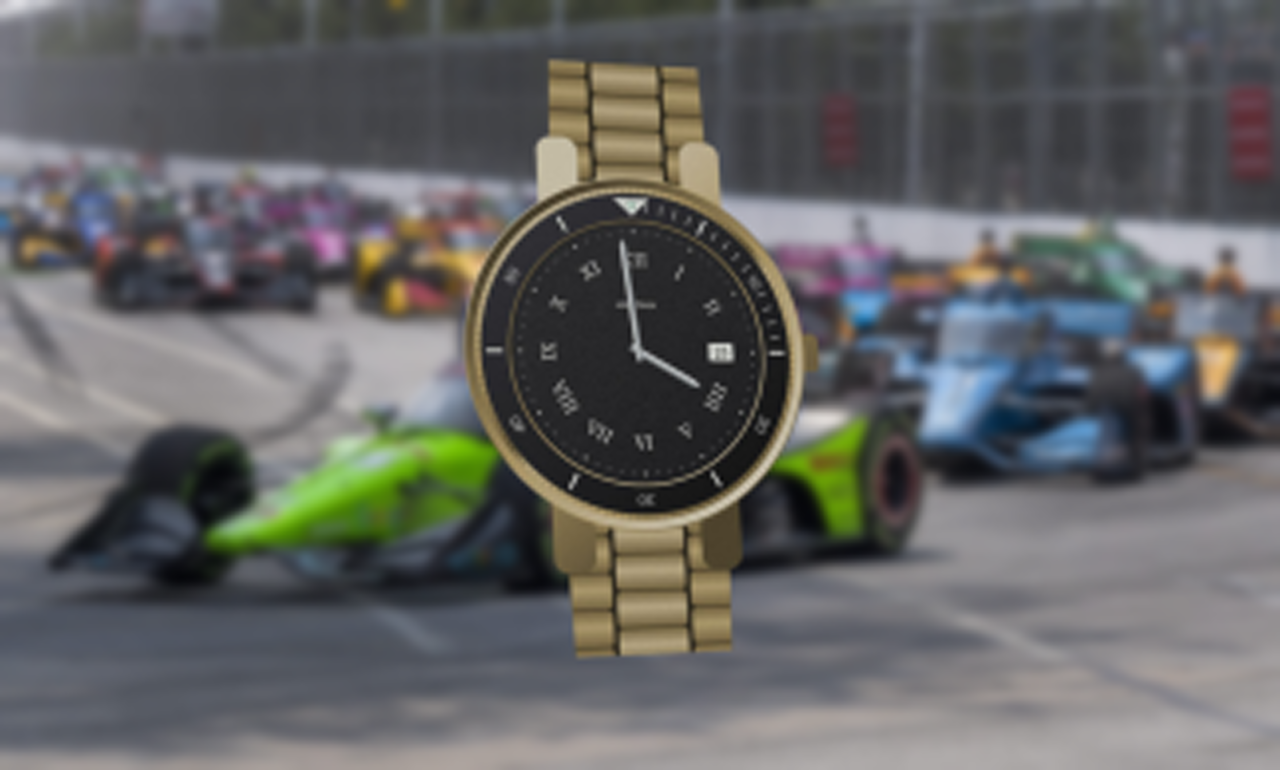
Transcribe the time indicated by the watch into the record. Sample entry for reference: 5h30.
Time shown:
3h59
